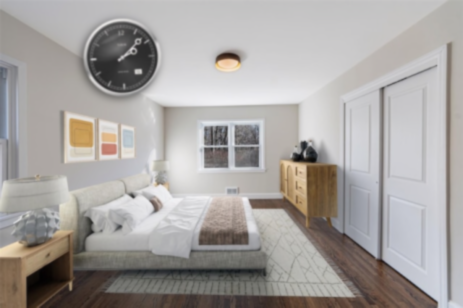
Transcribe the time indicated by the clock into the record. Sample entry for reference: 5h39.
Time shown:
2h08
